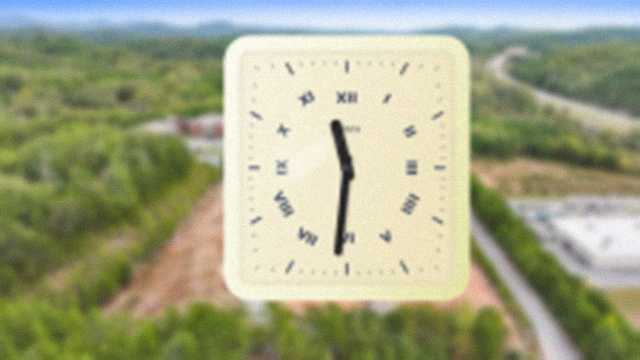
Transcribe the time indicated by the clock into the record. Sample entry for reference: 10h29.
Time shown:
11h31
